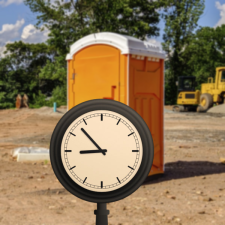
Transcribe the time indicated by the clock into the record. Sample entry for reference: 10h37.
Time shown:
8h53
